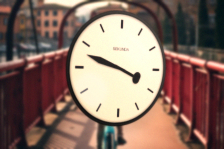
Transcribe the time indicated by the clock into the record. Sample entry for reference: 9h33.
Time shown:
3h48
